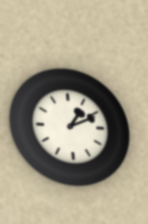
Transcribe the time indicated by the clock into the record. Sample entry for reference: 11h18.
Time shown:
1h11
